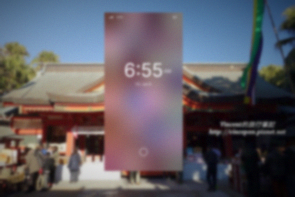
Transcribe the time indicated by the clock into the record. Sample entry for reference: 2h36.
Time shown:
6h55
